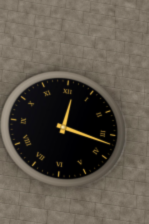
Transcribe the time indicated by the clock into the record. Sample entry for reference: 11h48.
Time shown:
12h17
